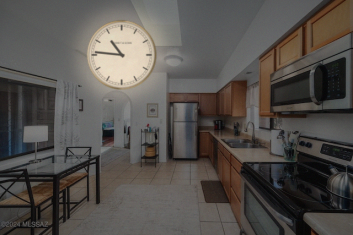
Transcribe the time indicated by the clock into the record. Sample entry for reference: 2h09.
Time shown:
10h46
